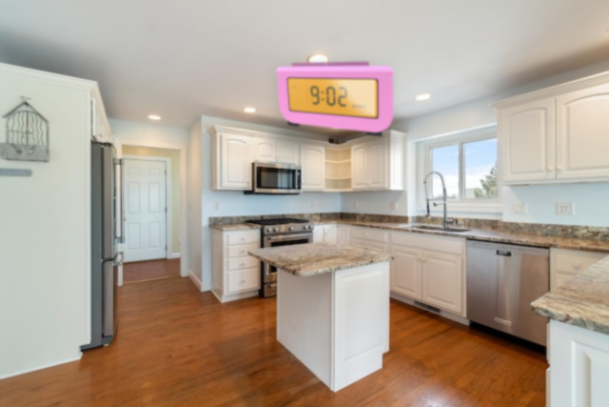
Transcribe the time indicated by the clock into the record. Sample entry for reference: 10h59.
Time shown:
9h02
